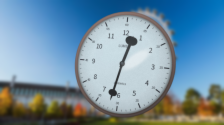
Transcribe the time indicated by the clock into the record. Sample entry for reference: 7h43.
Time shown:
12h32
